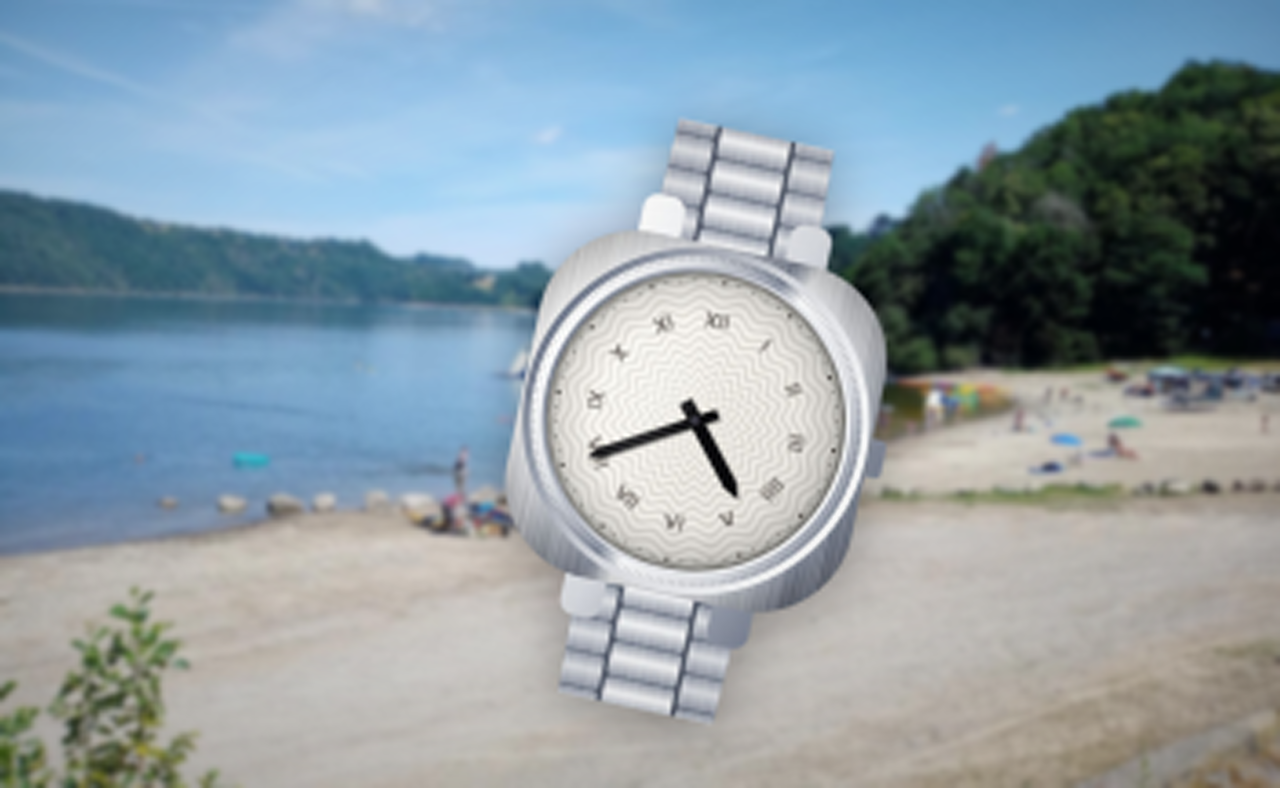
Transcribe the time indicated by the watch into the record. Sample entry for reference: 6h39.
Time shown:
4h40
